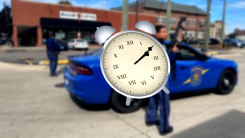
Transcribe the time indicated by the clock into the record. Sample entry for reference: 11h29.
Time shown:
2h10
